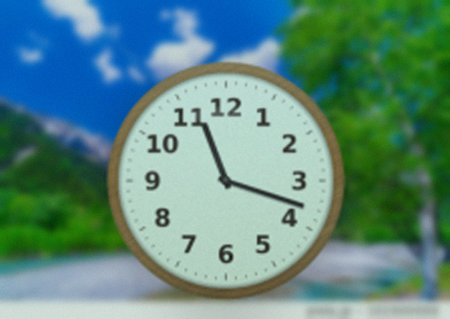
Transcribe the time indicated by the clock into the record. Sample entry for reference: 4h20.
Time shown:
11h18
